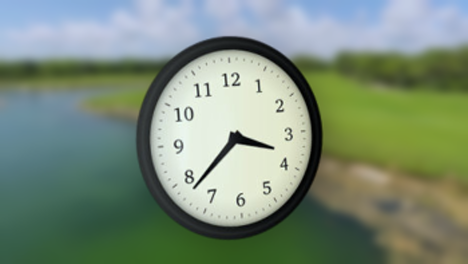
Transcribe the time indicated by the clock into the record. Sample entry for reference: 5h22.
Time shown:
3h38
